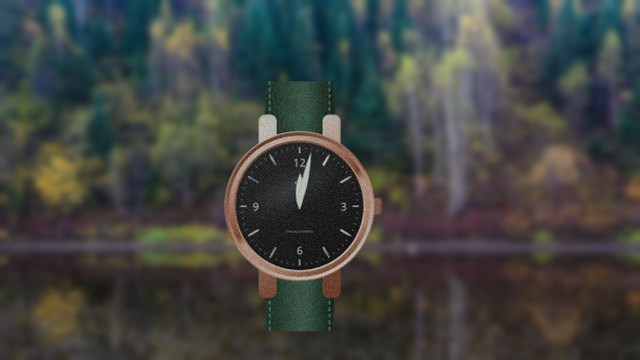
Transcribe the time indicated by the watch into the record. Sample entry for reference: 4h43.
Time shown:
12h02
